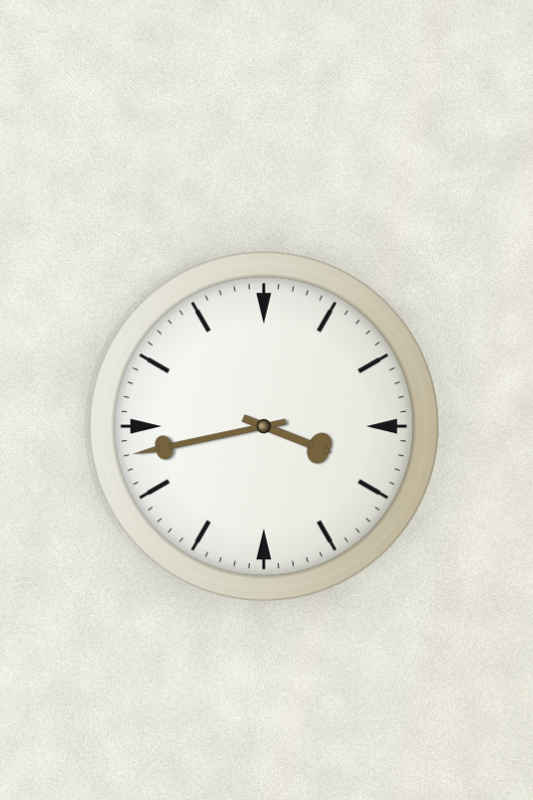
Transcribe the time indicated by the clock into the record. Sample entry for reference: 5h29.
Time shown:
3h43
